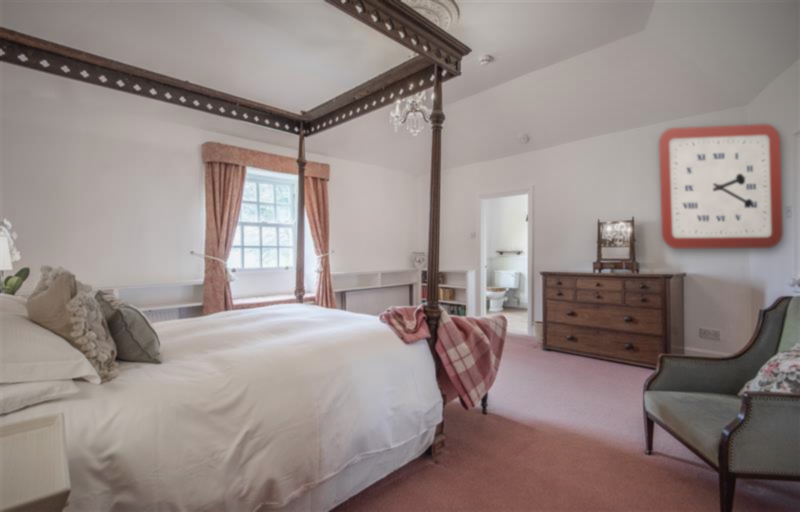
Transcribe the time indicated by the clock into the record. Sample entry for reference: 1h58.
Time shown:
2h20
